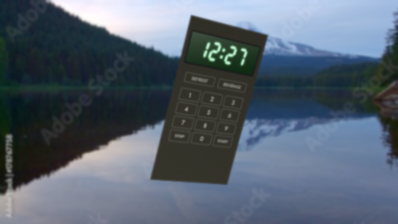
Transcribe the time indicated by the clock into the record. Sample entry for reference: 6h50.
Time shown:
12h27
